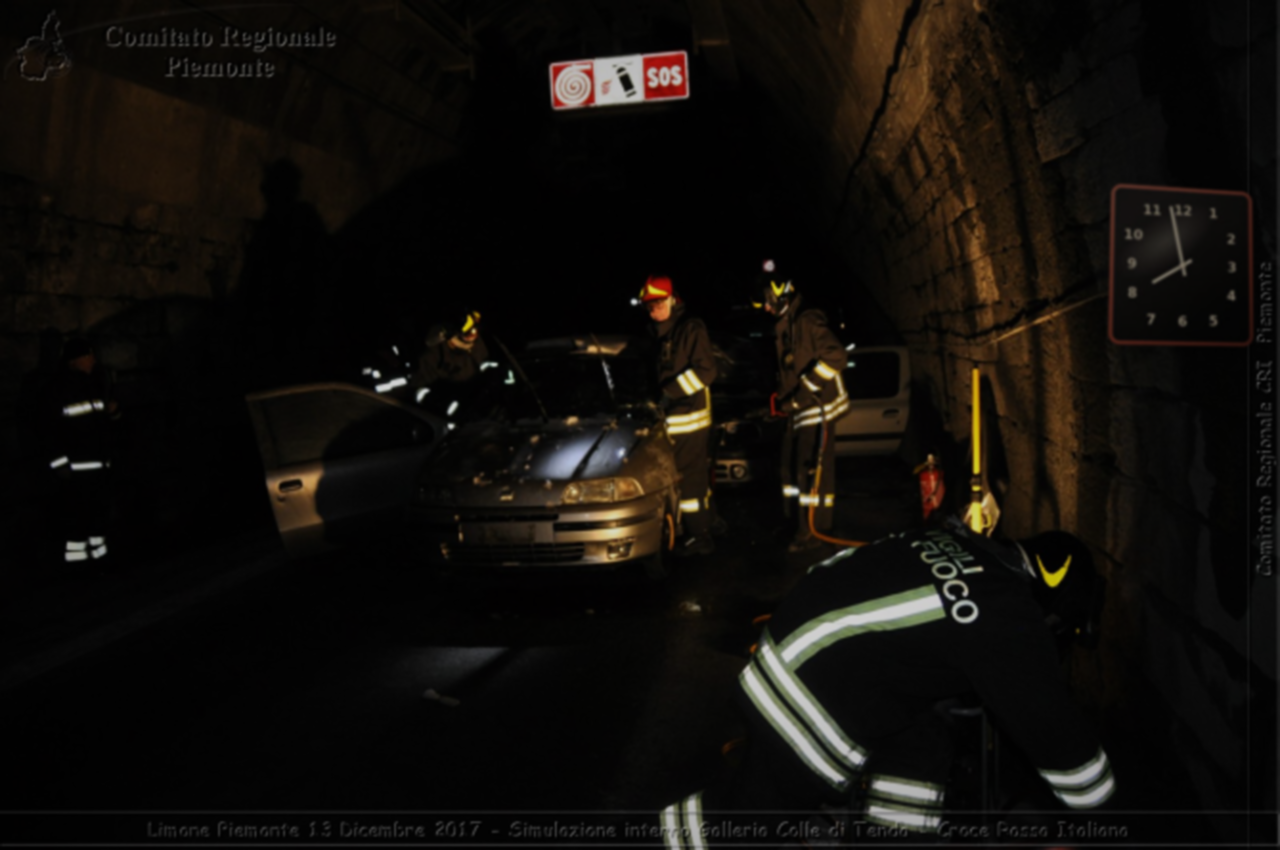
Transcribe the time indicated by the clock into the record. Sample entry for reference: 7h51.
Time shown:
7h58
